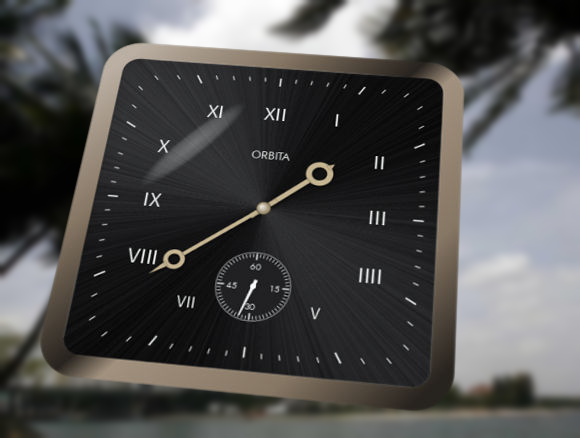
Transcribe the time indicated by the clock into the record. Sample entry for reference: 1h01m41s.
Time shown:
1h38m33s
